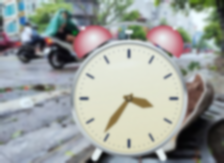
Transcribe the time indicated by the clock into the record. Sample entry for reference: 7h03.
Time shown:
3h36
